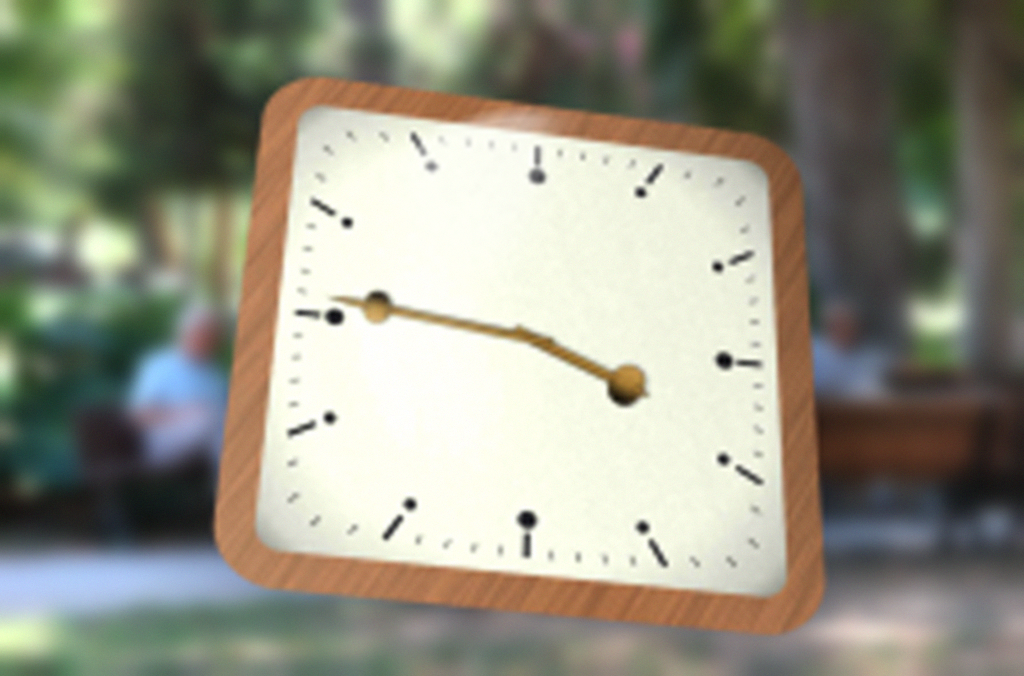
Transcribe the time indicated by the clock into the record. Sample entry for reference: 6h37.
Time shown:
3h46
